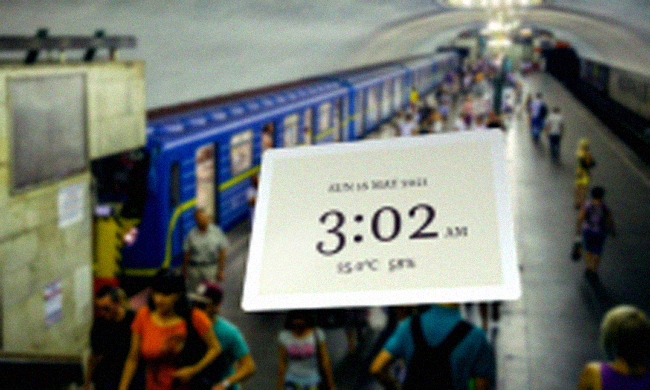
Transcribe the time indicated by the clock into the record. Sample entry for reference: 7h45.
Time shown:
3h02
